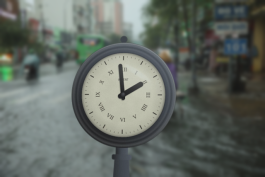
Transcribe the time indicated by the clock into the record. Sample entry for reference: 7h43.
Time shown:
1h59
